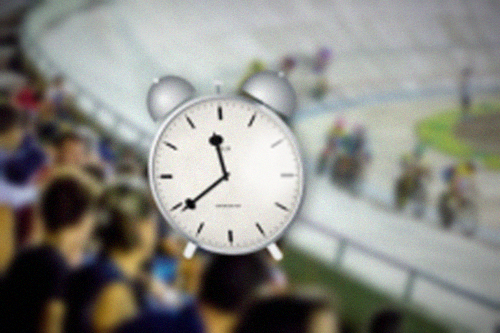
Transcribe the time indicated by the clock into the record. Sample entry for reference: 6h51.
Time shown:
11h39
